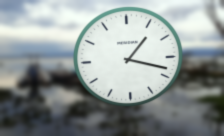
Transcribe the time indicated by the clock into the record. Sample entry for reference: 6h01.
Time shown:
1h18
